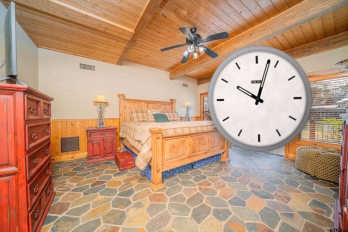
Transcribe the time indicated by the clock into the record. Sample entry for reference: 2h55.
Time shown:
10h03
